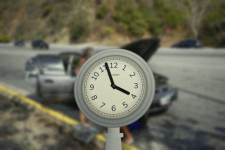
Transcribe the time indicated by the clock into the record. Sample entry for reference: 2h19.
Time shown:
3h57
